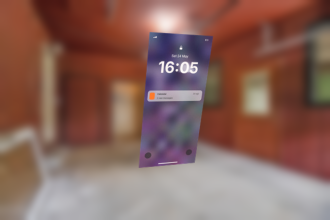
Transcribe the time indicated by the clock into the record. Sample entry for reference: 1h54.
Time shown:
16h05
